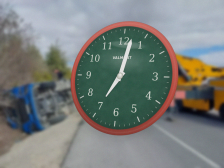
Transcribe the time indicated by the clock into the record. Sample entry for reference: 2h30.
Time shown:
7h02
